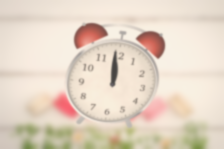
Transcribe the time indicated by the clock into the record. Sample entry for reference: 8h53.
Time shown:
11h59
